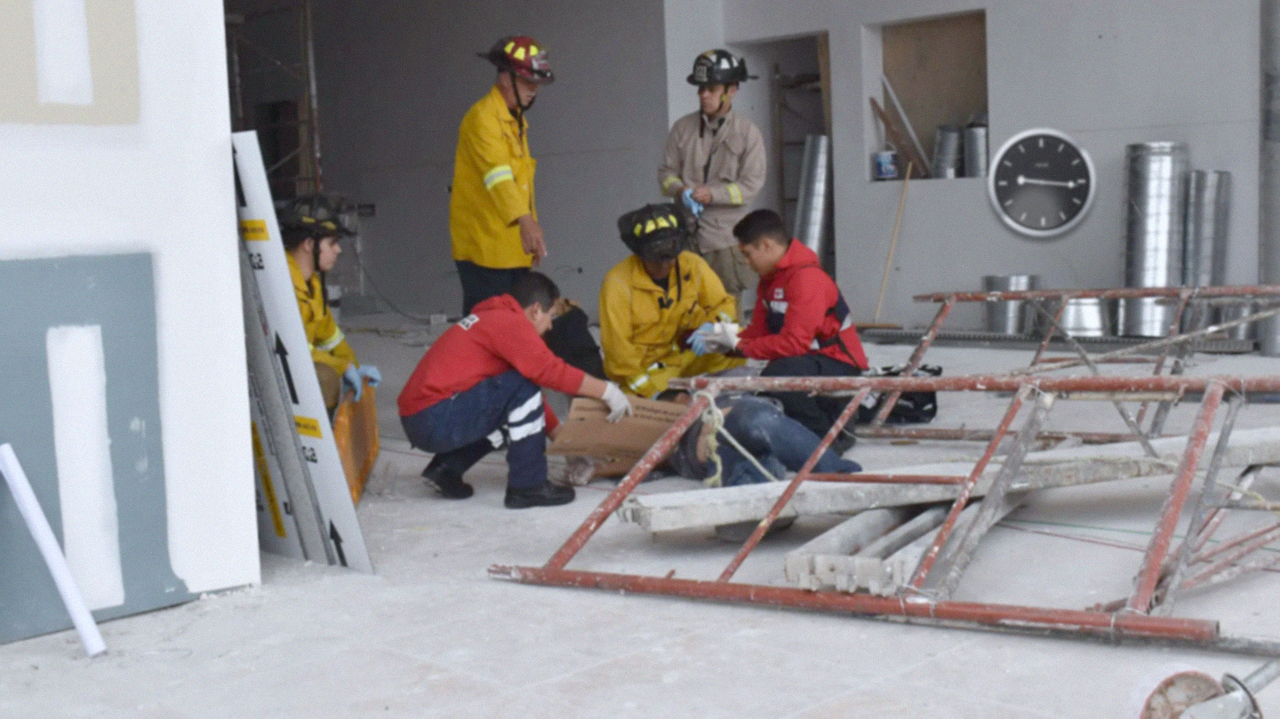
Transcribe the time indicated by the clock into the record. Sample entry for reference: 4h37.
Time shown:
9h16
